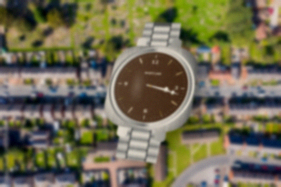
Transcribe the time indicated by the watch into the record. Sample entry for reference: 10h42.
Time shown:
3h17
